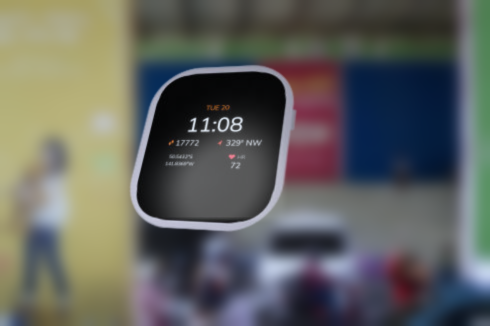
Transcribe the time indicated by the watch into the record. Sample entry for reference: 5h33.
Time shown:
11h08
